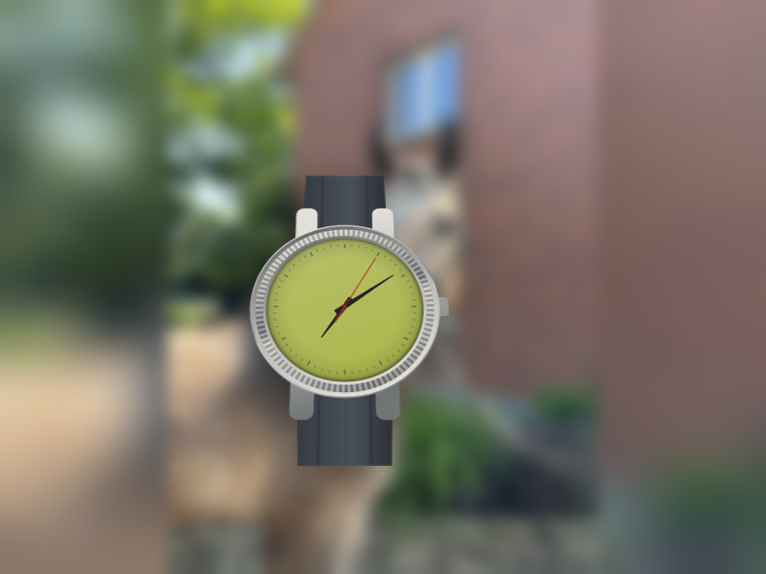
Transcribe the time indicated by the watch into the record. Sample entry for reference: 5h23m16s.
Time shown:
7h09m05s
